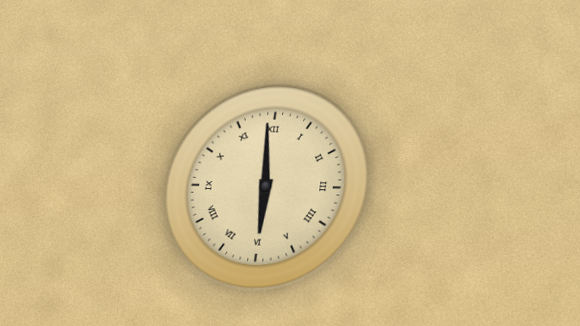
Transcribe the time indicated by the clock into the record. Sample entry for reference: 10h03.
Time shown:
5h59
